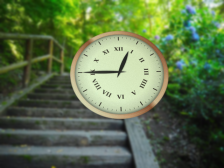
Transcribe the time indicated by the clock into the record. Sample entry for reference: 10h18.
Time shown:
12h45
